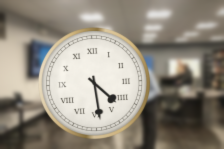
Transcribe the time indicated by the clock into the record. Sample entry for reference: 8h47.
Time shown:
4h29
